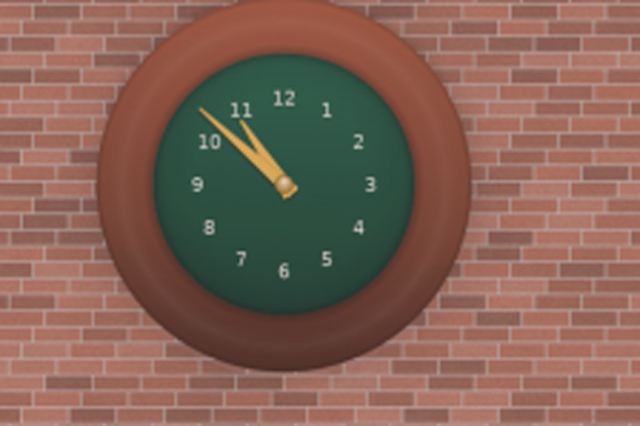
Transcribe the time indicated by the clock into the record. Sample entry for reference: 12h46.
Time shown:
10h52
